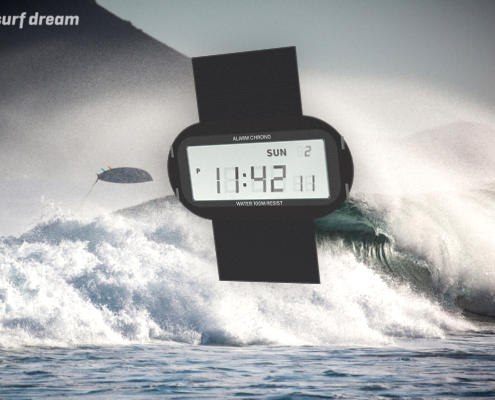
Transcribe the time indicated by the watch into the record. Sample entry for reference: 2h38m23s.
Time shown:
11h42m11s
